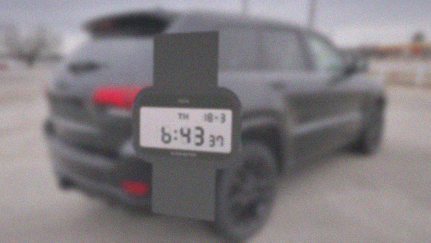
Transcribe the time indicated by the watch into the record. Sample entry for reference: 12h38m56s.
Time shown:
6h43m37s
